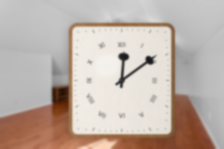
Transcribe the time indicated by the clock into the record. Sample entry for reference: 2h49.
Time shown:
12h09
